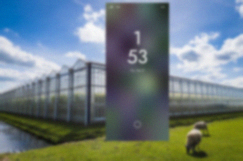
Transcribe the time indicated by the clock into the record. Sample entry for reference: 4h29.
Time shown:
1h53
